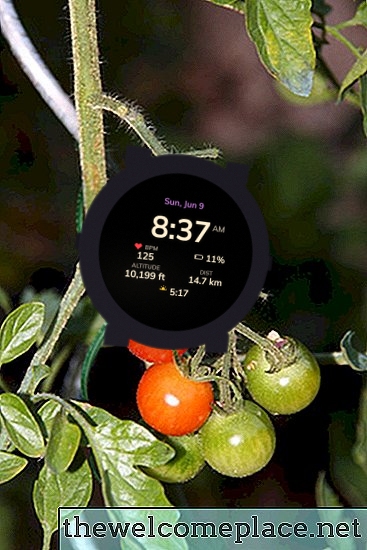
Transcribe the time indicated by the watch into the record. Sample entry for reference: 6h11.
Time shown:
8h37
